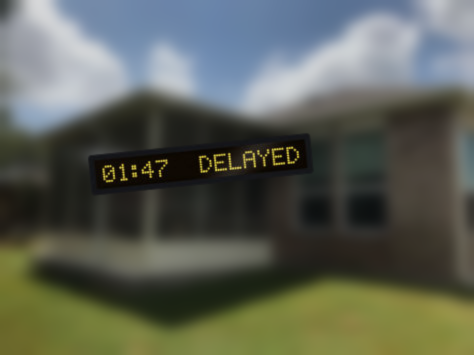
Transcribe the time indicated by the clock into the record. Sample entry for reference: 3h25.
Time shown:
1h47
